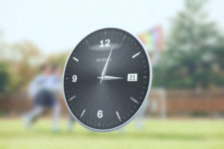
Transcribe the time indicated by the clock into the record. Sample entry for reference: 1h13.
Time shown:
3h03
